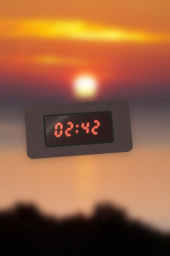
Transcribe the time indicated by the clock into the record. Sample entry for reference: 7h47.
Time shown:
2h42
